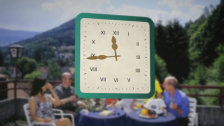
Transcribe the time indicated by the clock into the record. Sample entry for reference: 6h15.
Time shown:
11h44
